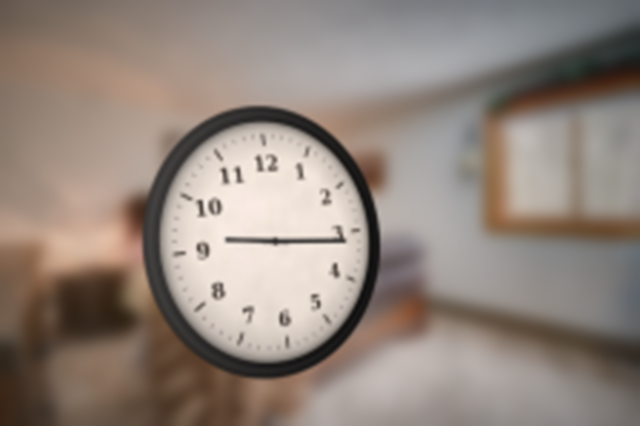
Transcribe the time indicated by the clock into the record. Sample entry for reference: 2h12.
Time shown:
9h16
